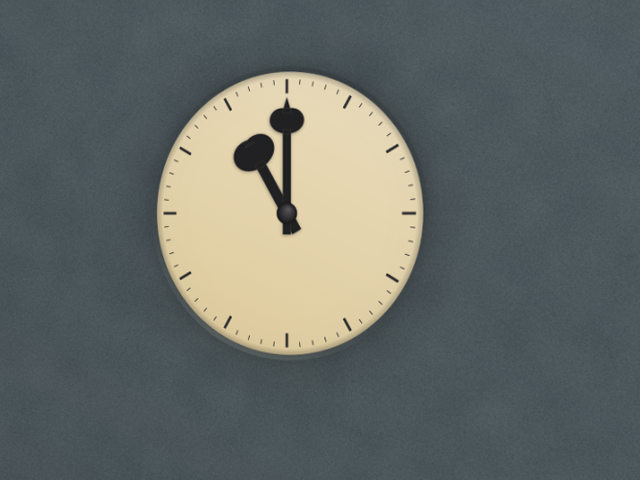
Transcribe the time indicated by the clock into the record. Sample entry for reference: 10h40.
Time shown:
11h00
